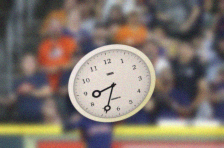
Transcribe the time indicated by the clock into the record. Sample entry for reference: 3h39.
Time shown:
8h34
